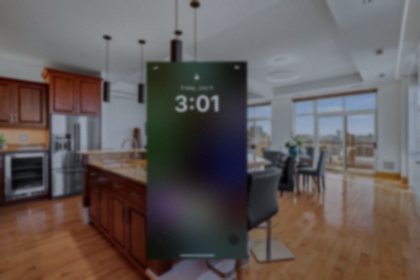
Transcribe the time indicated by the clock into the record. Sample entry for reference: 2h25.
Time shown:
3h01
